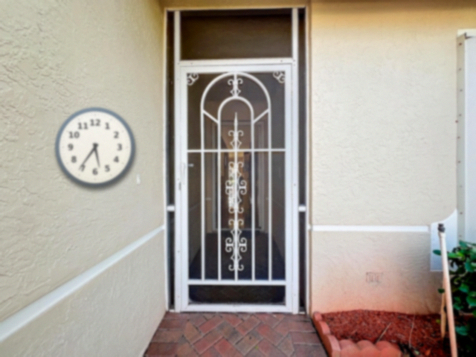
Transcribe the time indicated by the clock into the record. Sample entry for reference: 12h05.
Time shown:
5h36
